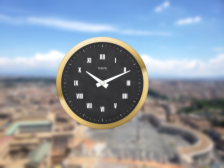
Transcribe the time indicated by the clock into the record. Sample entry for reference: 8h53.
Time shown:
10h11
